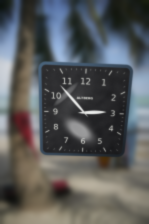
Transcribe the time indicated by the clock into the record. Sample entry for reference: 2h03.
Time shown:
2h53
